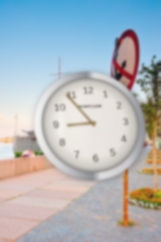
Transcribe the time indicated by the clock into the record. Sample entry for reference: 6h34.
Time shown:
8h54
